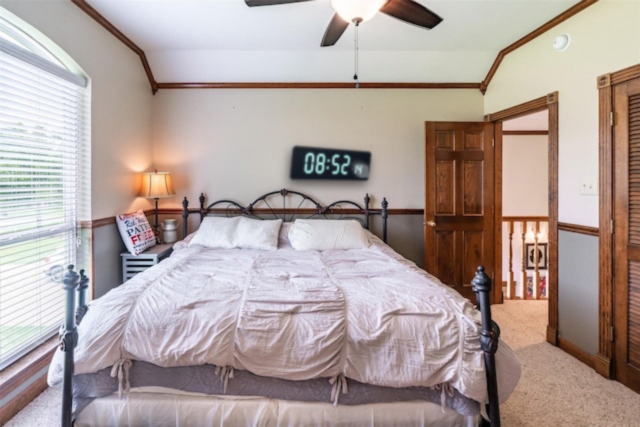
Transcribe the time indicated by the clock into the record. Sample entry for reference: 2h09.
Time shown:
8h52
